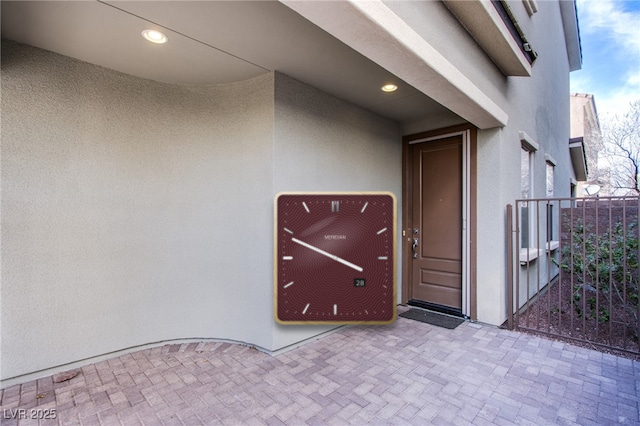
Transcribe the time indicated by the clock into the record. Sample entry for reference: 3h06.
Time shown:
3h49
